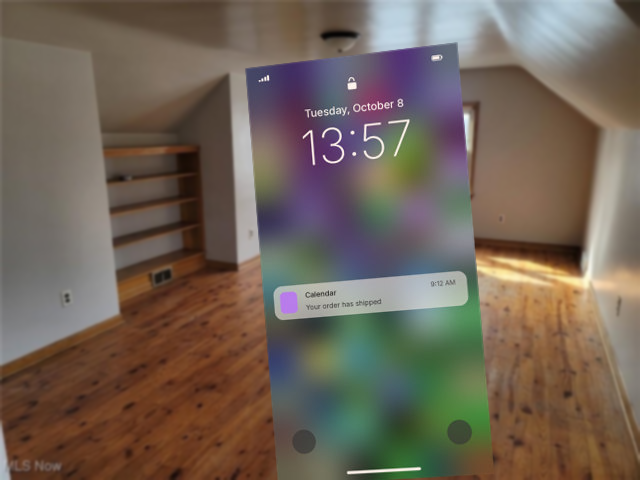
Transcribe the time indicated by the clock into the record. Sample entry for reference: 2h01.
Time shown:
13h57
